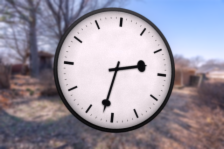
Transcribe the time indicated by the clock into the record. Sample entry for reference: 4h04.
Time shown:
2h32
